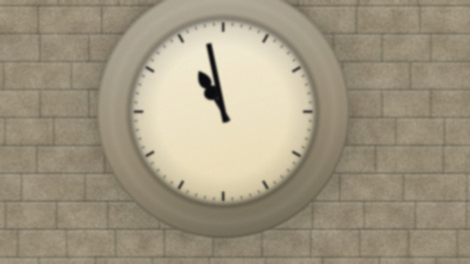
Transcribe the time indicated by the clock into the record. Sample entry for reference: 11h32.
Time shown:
10h58
